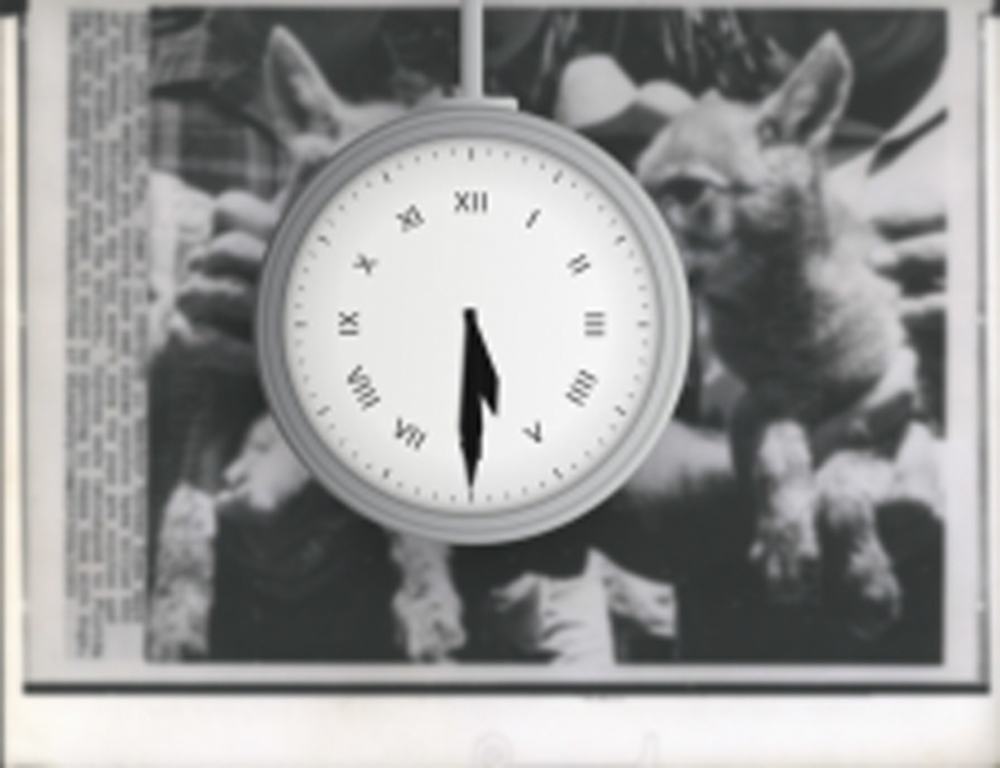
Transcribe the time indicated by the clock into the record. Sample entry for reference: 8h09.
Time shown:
5h30
